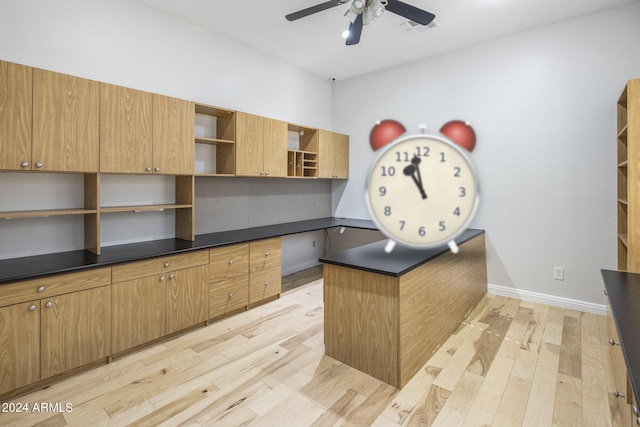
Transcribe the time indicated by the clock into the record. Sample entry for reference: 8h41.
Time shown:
10h58
